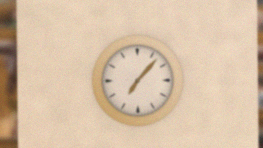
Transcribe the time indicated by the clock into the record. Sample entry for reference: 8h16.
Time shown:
7h07
